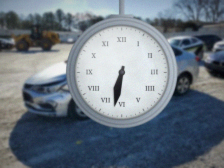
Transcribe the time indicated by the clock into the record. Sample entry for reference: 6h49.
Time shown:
6h32
